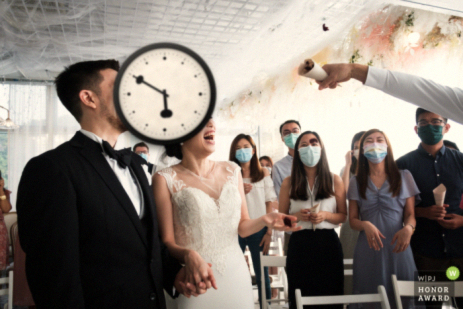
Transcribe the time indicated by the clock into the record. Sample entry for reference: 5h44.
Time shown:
5h50
